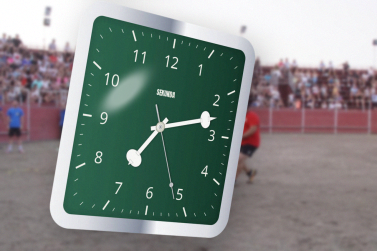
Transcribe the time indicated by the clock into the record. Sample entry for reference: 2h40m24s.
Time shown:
7h12m26s
